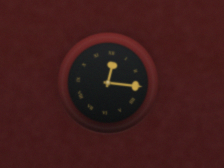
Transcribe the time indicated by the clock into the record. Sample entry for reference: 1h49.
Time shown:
12h15
